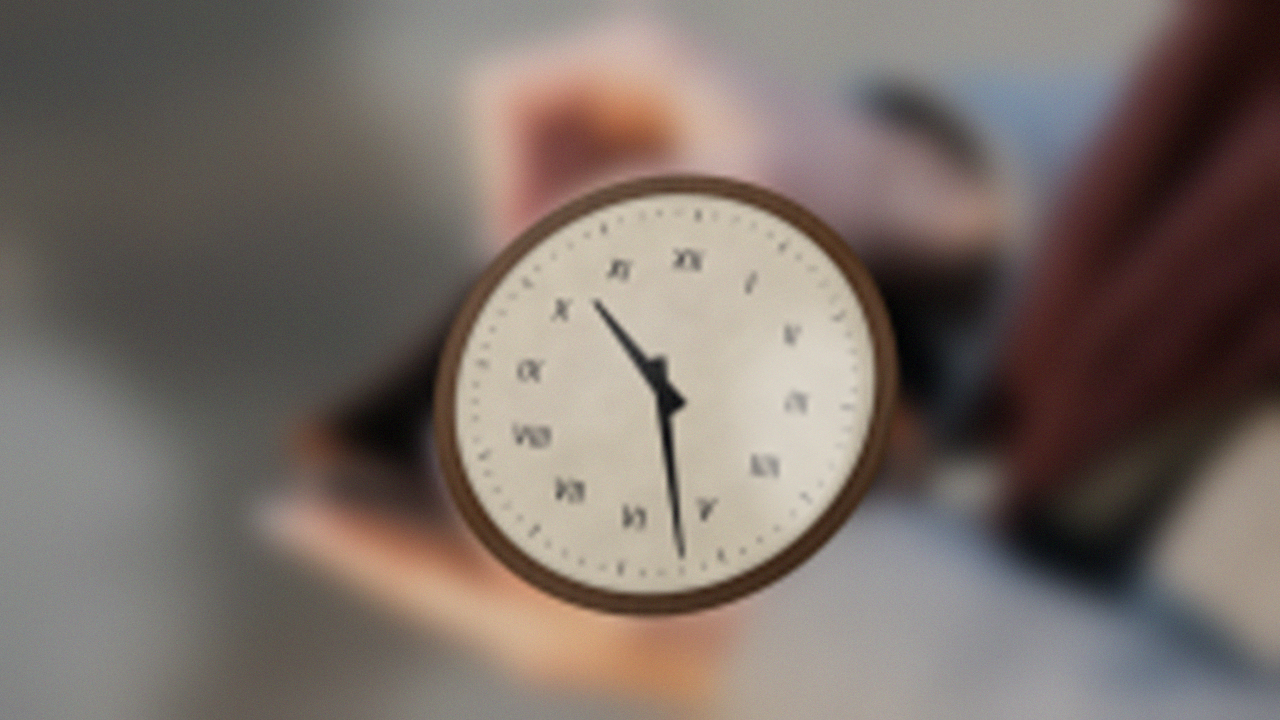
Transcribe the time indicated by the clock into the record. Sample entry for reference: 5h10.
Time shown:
10h27
